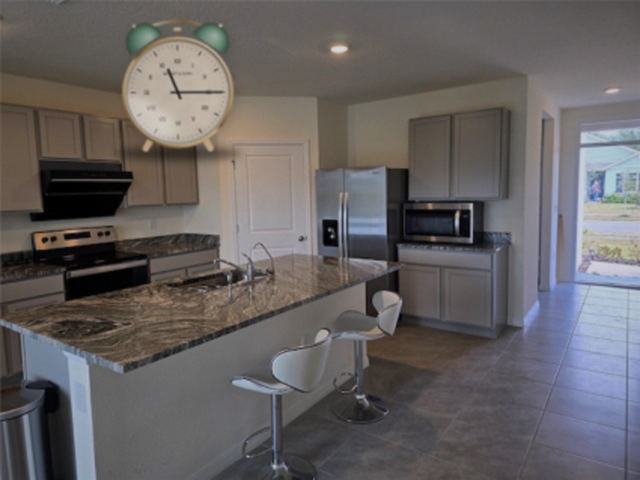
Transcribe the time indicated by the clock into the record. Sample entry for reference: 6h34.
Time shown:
11h15
